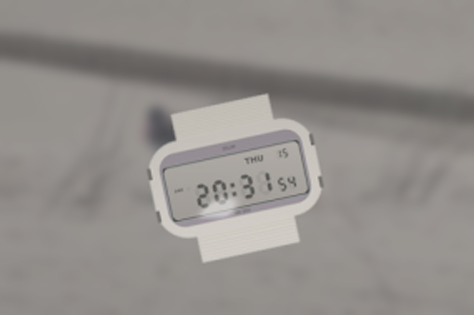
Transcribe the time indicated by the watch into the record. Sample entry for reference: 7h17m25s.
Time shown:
20h31m54s
